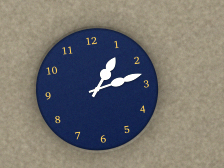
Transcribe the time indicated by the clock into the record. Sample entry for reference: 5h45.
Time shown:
1h13
